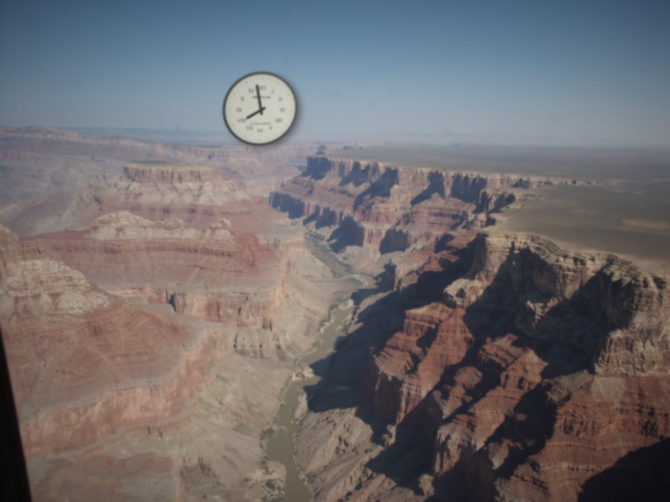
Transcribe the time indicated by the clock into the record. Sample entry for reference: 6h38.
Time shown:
7h58
